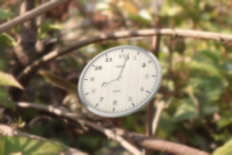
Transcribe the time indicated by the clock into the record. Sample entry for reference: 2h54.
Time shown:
8h02
